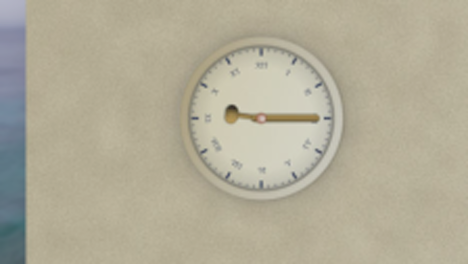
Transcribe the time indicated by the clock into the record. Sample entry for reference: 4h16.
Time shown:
9h15
